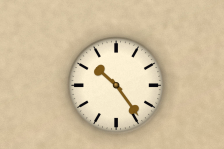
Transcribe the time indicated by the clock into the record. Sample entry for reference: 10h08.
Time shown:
10h24
